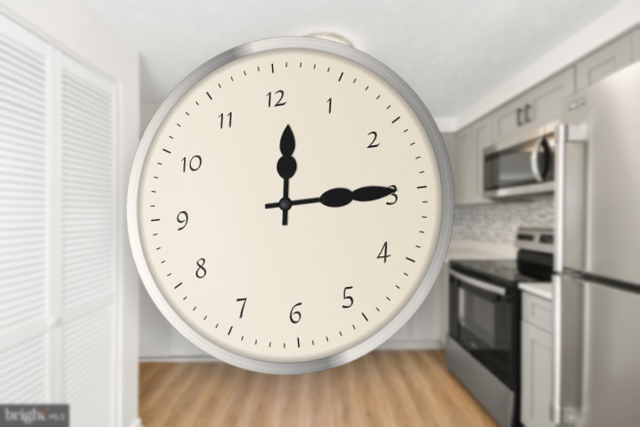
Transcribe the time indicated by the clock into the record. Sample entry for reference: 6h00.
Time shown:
12h15
